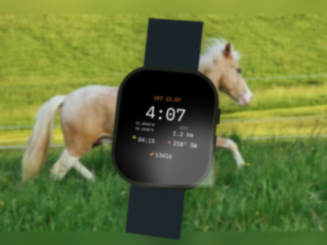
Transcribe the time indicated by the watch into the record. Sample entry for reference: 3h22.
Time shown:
4h07
